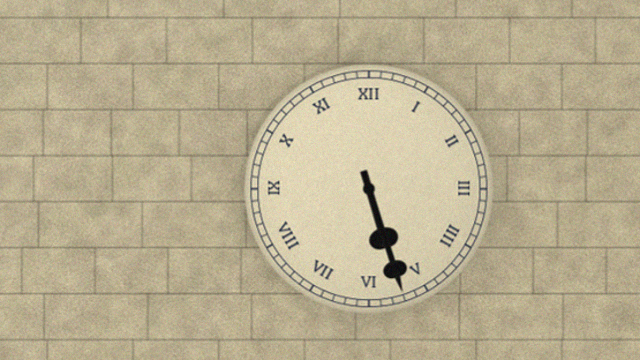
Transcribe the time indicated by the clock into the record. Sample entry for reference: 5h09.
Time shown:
5h27
